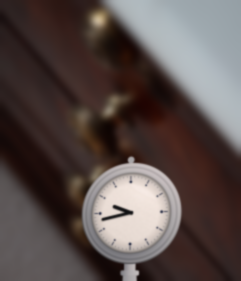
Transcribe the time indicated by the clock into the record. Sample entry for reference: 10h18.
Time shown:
9h43
